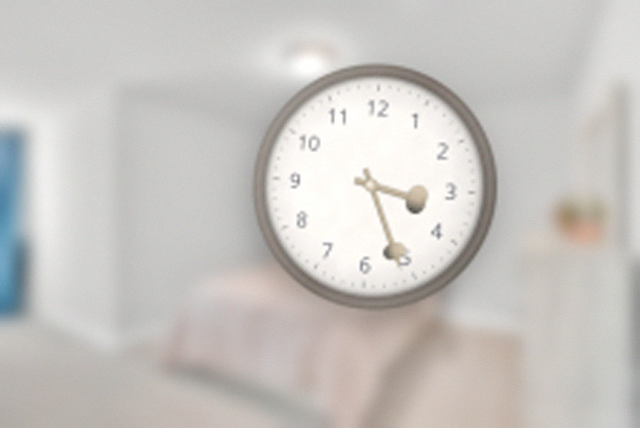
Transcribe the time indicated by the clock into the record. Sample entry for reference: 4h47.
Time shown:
3h26
